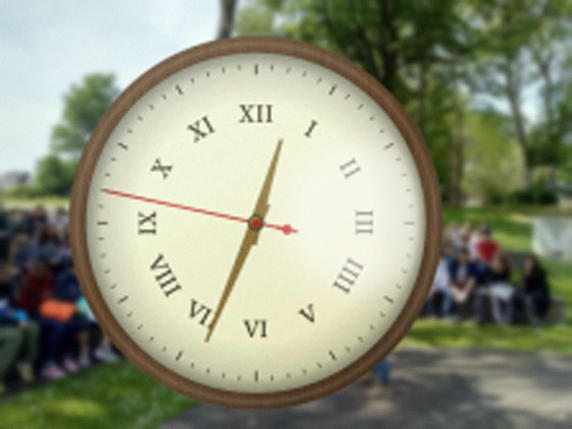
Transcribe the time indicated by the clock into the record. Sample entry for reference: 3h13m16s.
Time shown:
12h33m47s
